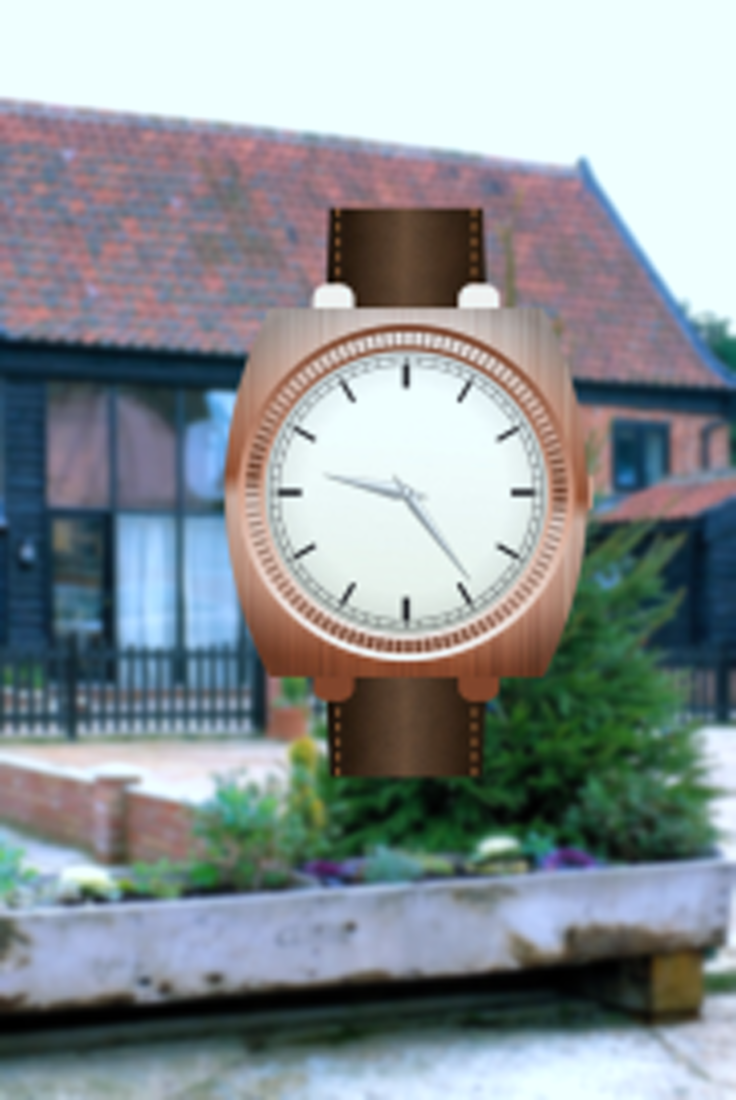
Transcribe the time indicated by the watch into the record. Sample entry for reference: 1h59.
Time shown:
9h24
